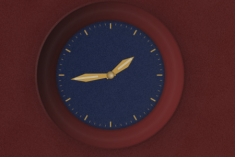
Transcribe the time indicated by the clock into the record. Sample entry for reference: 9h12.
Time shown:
1h44
